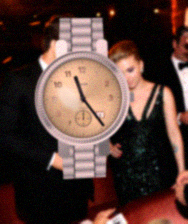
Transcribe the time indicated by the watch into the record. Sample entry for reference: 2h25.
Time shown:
11h24
